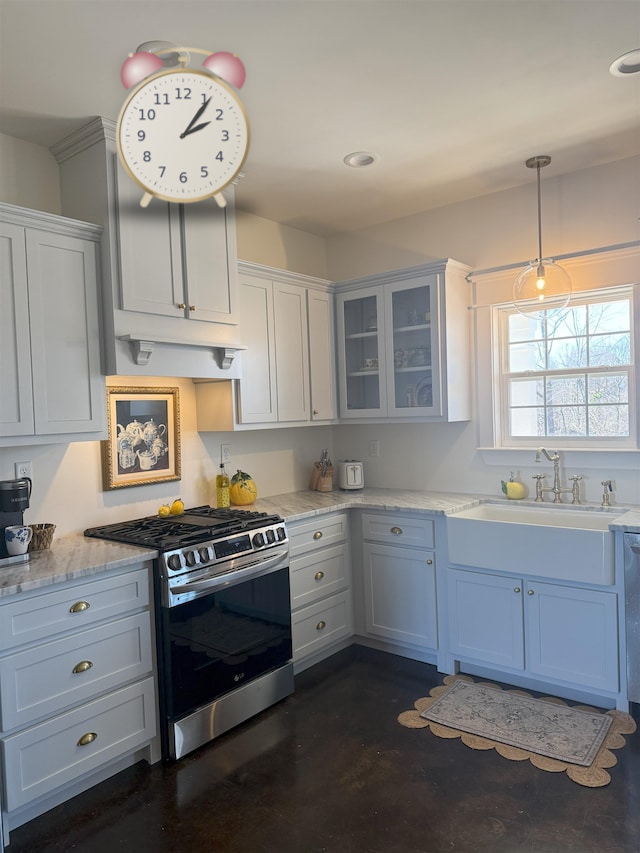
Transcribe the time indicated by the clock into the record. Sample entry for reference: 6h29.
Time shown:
2h06
